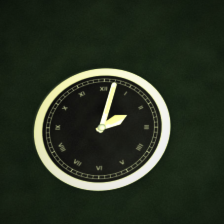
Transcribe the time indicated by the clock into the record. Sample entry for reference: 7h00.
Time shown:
2h02
